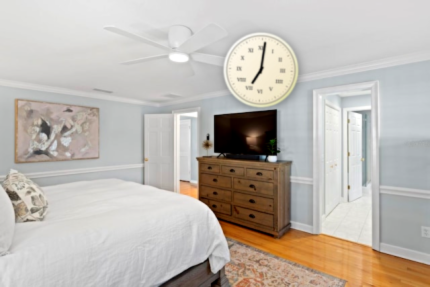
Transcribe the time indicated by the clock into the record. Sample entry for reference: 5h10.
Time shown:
7h01
